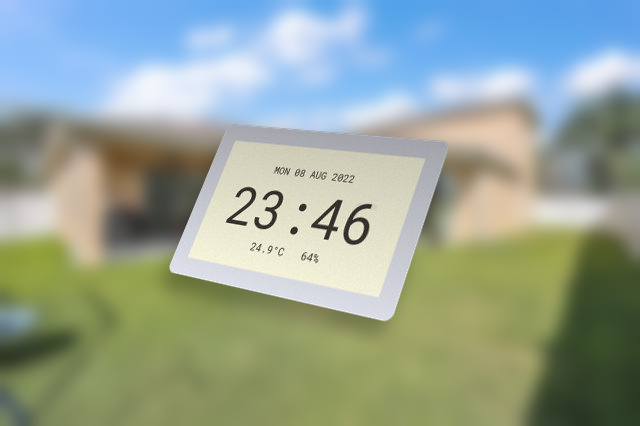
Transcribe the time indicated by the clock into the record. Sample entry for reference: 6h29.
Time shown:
23h46
